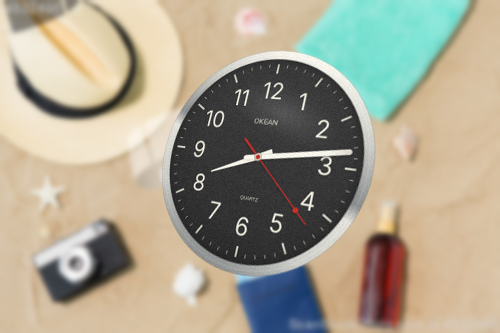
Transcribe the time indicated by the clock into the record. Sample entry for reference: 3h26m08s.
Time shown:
8h13m22s
